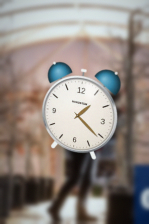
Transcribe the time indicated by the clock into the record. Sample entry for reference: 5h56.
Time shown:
1h21
